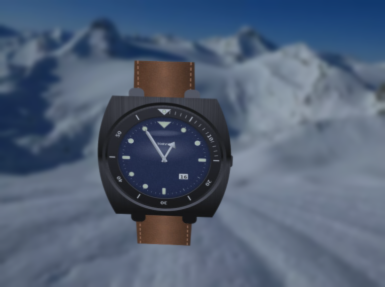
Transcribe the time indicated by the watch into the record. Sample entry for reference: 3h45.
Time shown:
12h55
